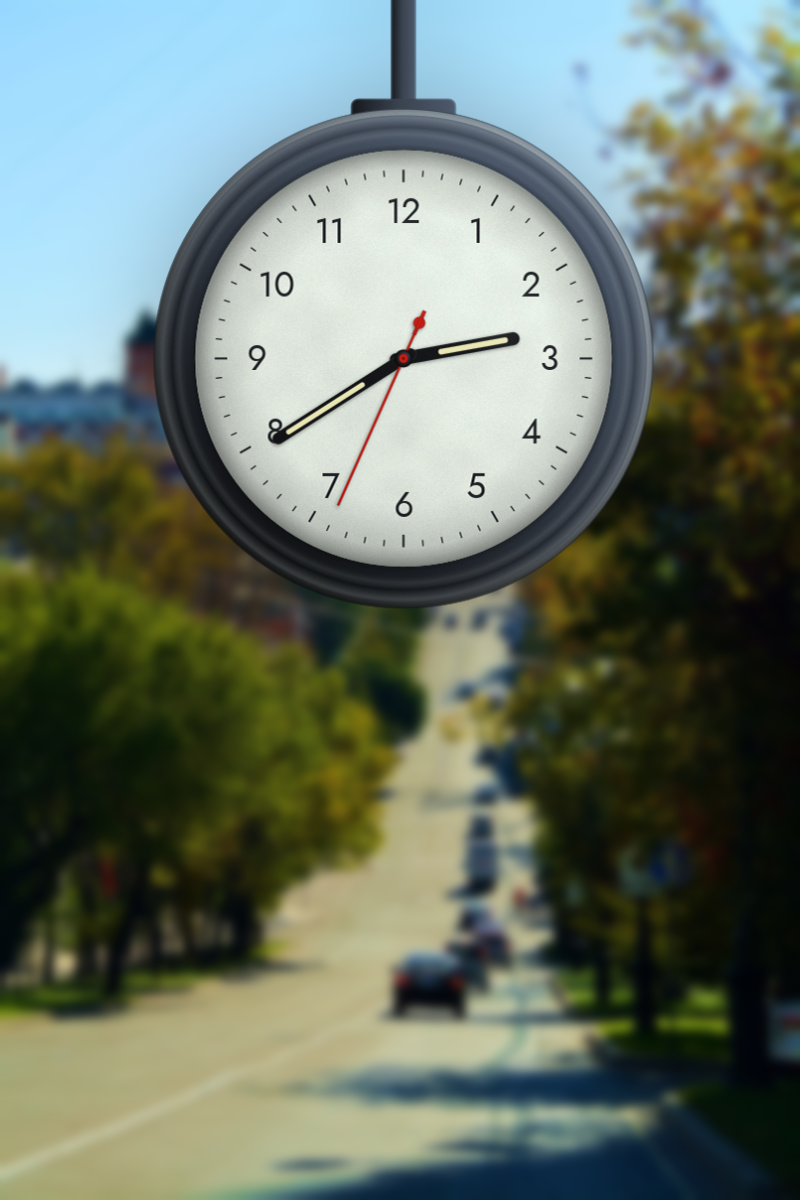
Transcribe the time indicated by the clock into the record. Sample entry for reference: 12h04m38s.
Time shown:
2h39m34s
